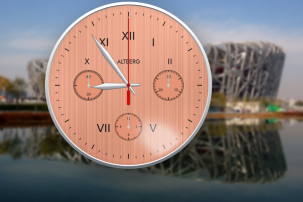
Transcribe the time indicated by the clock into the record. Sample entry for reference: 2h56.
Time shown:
8h54
